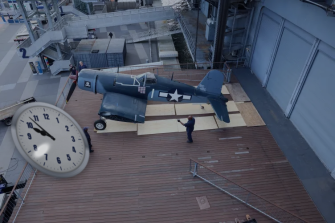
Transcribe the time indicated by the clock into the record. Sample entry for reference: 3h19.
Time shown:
9h53
